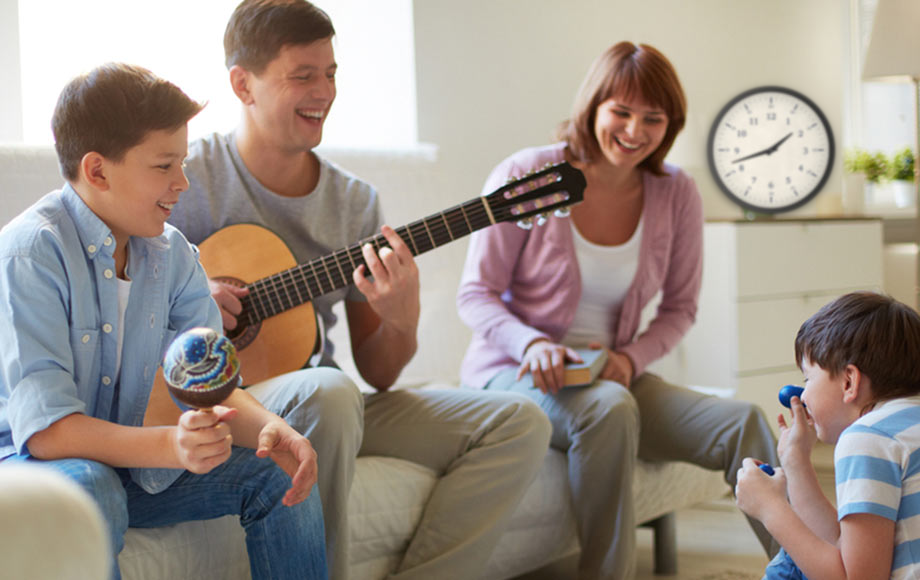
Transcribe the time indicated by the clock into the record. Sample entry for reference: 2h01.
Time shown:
1h42
